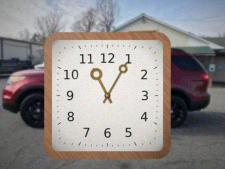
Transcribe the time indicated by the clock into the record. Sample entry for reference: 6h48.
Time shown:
11h05
